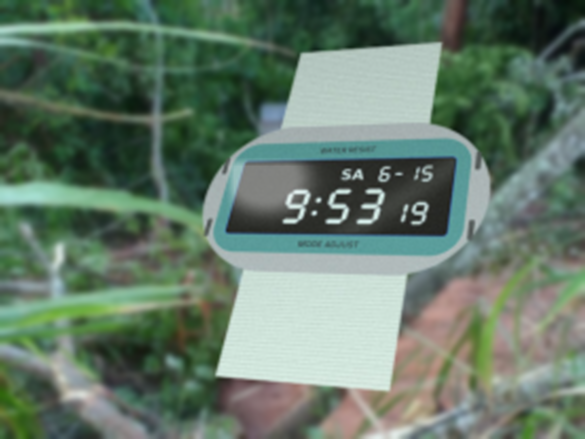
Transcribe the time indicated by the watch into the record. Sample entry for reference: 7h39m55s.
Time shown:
9h53m19s
